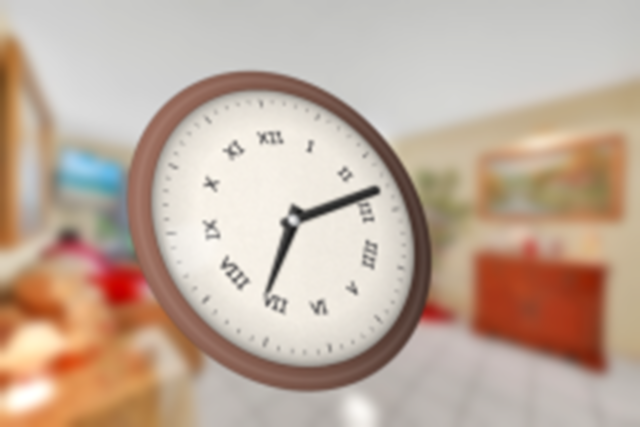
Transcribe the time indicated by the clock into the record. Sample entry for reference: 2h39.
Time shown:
7h13
